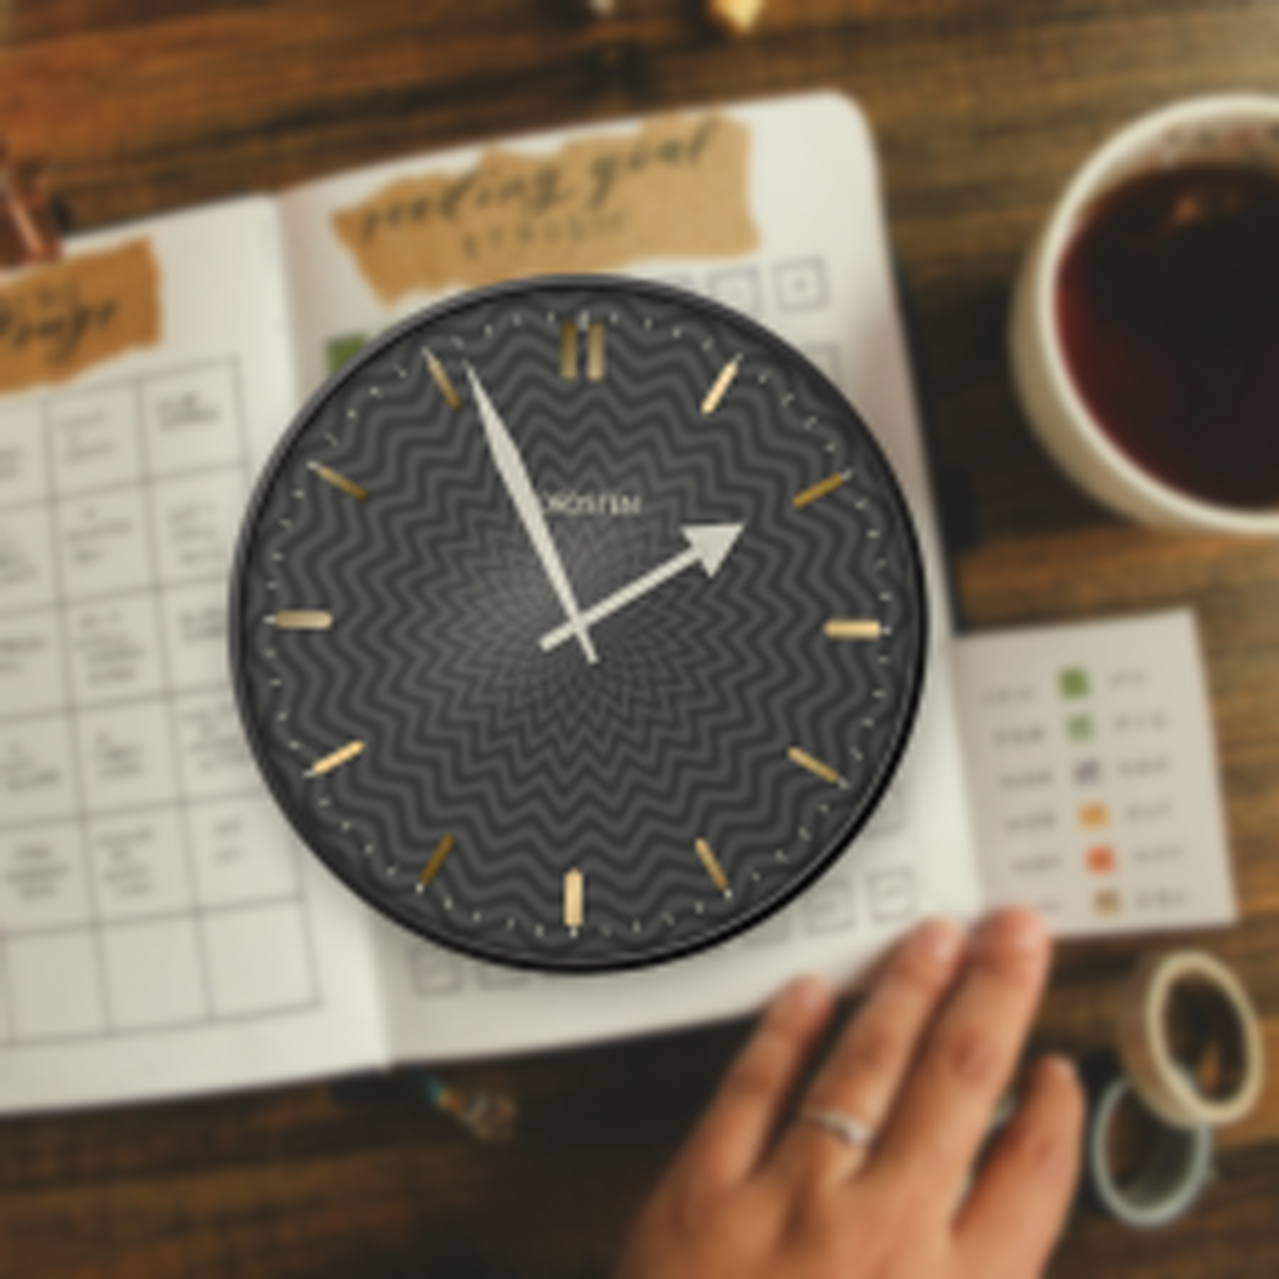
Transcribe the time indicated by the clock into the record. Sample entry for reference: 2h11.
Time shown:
1h56
